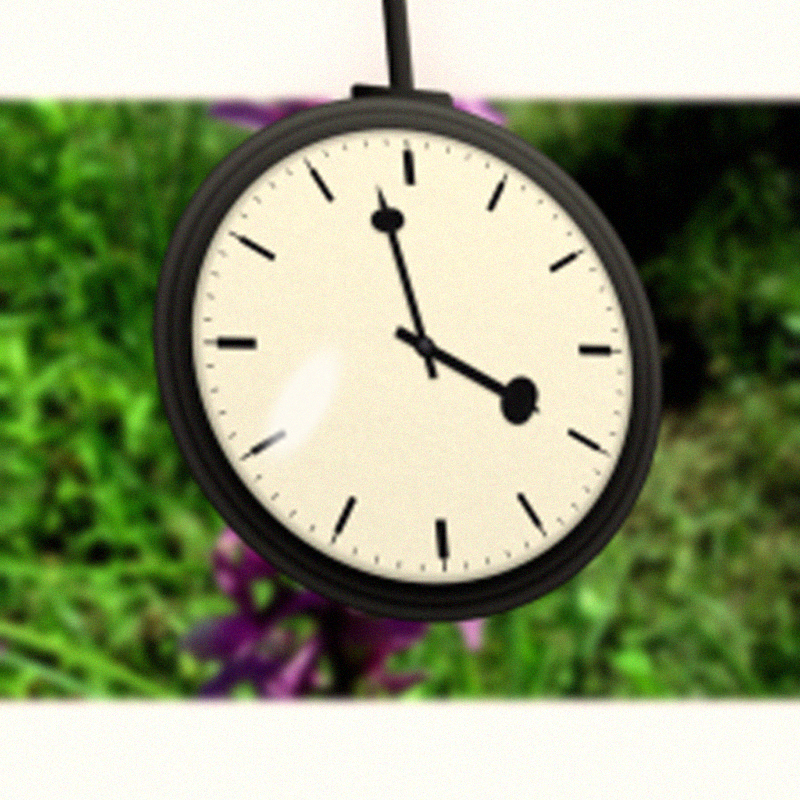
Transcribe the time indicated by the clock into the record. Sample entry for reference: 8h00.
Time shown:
3h58
